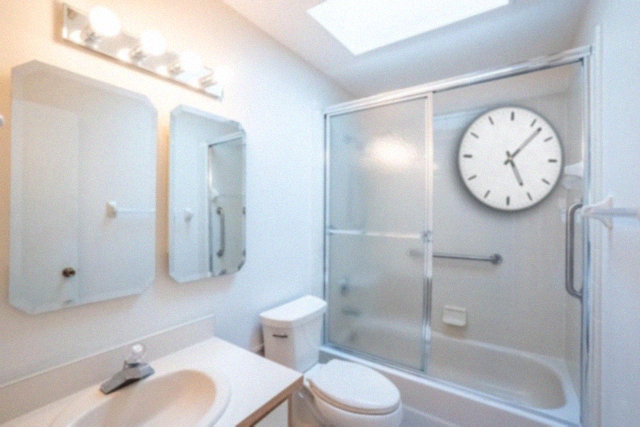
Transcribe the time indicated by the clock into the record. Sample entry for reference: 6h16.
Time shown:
5h07
